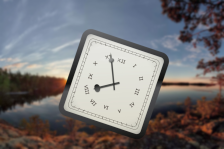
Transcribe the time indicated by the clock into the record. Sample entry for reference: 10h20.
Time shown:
7h56
